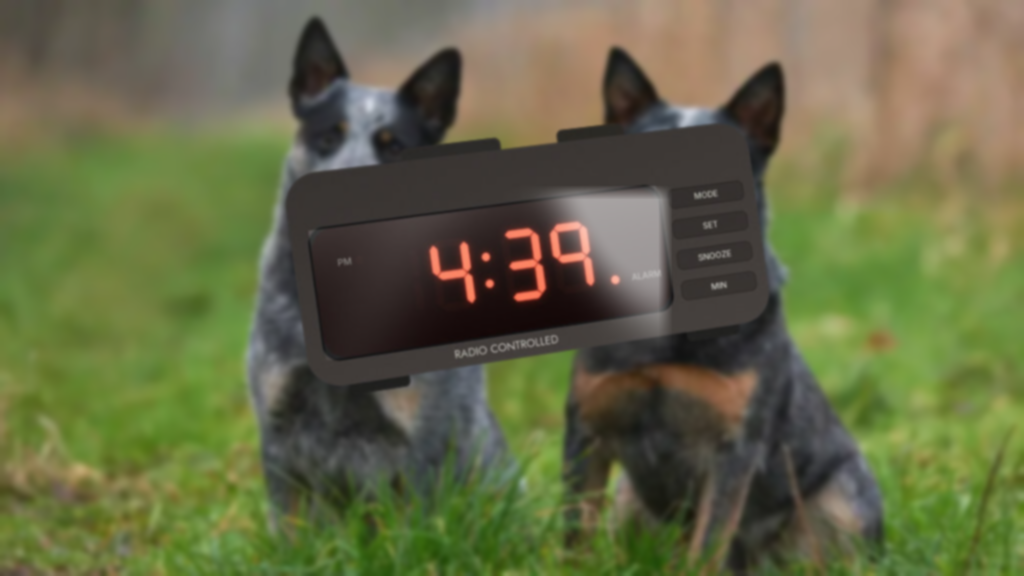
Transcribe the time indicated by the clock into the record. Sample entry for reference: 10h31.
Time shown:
4h39
